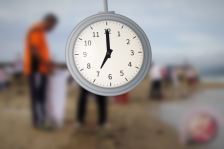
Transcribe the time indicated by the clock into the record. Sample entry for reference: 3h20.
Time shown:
7h00
